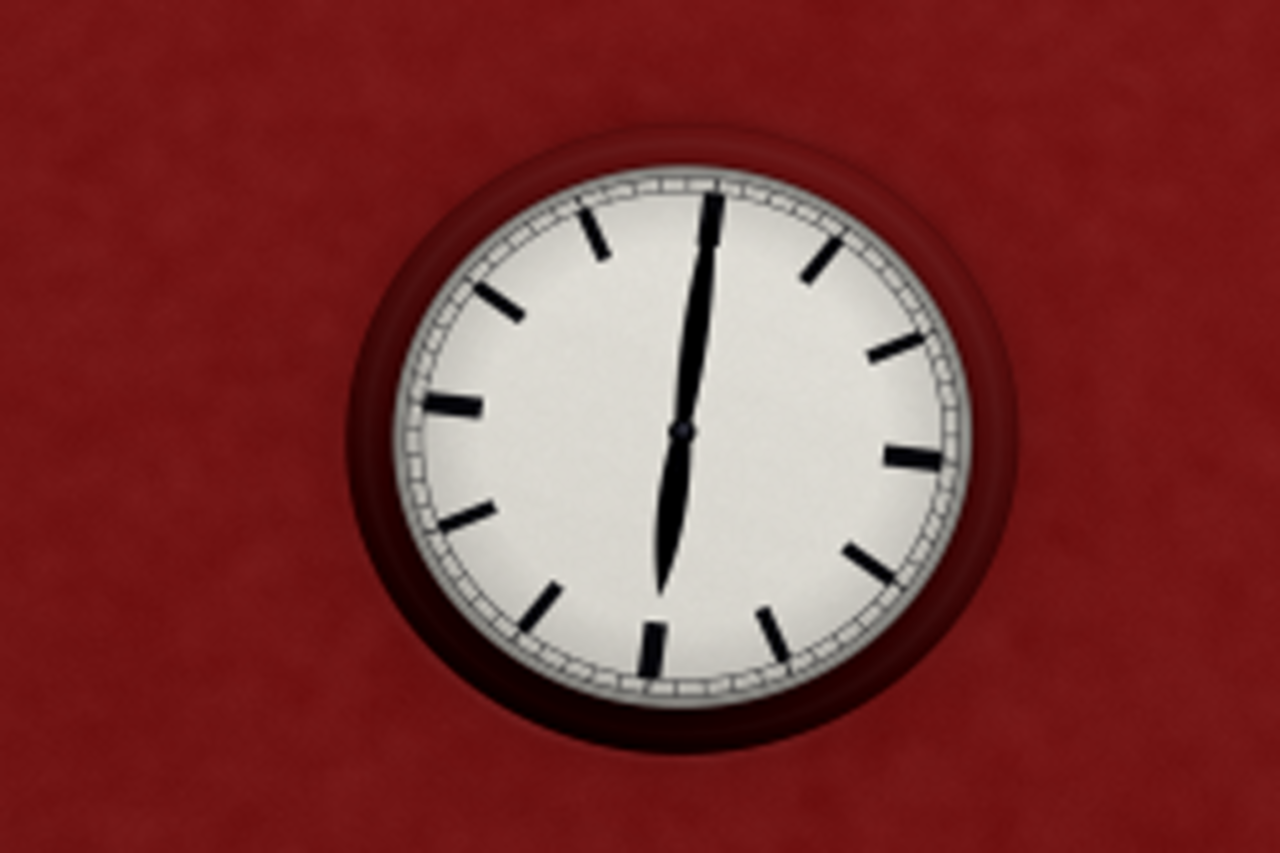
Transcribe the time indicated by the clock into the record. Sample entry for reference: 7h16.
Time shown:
6h00
